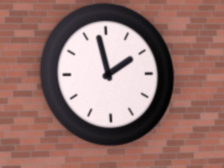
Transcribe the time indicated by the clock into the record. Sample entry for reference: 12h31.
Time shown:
1h58
